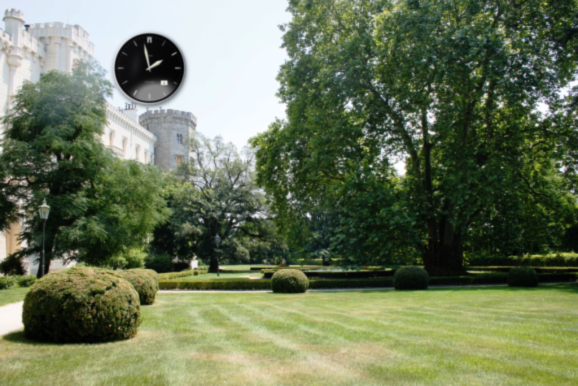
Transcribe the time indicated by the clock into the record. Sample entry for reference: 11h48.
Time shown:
1h58
